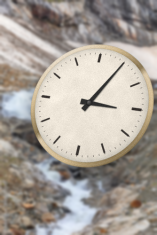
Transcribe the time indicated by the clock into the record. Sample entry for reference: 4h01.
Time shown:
3h05
